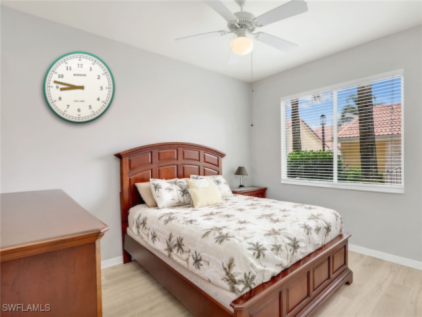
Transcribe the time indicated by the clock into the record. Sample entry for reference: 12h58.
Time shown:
8h47
